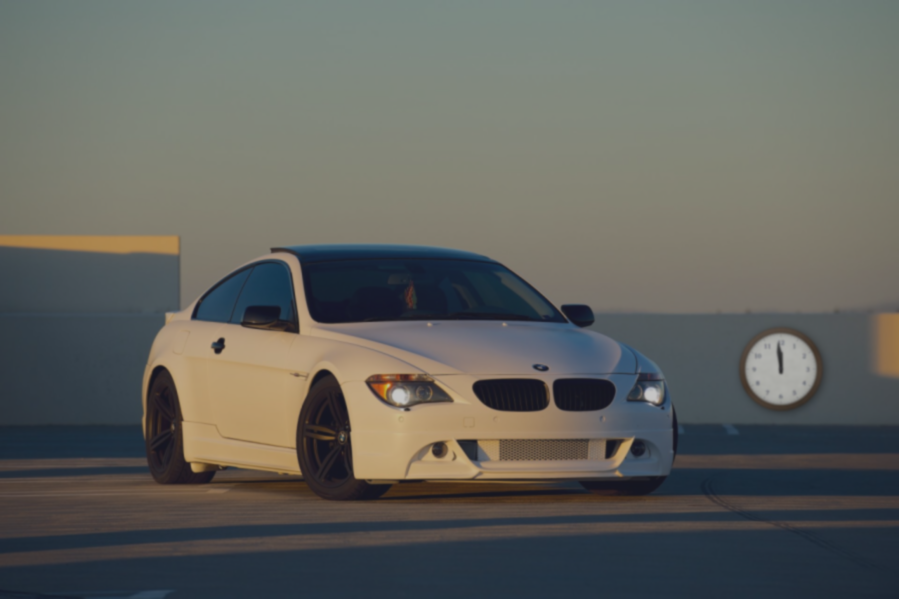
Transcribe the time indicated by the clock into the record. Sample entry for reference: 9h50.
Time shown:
11h59
